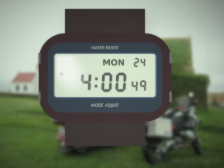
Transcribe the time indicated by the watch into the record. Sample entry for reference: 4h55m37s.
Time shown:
4h00m49s
